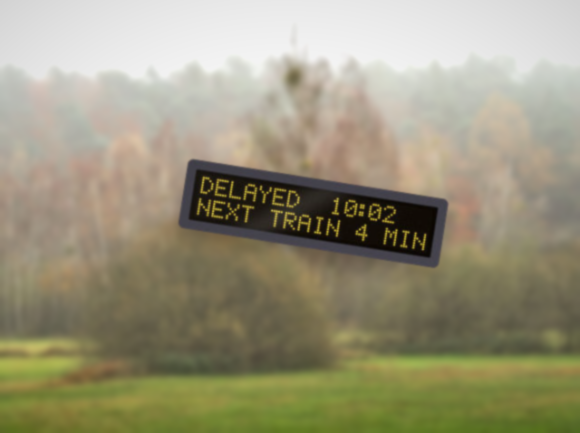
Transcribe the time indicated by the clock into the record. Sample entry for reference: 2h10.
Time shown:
10h02
